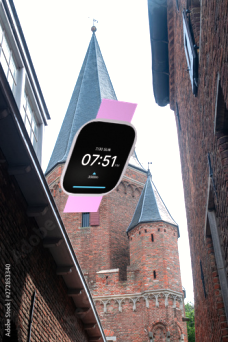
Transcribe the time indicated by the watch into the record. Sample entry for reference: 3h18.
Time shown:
7h51
